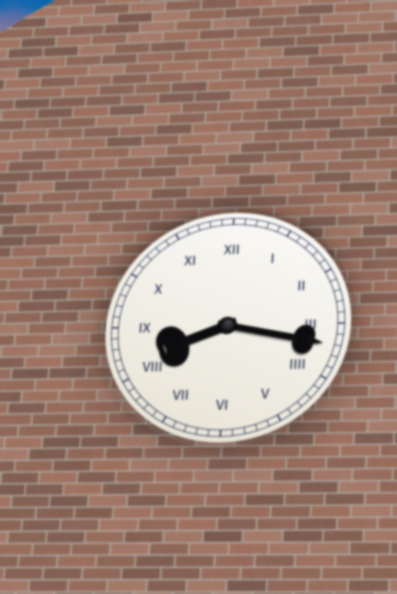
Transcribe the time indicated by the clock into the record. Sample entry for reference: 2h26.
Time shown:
8h17
